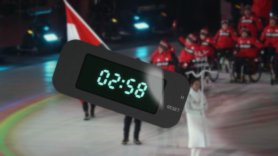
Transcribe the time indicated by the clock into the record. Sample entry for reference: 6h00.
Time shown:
2h58
